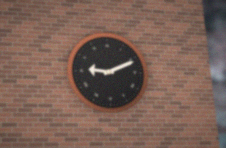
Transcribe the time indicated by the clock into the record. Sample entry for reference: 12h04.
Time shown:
9h11
